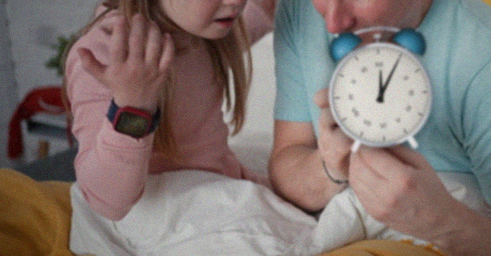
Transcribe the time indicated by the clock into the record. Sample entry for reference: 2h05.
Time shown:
12h05
